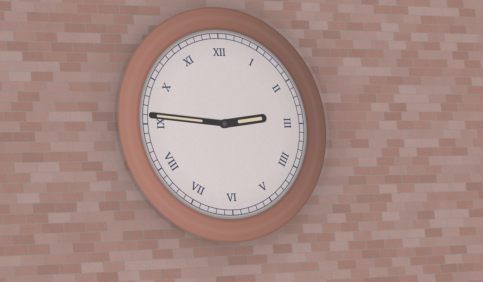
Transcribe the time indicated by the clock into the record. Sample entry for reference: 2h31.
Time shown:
2h46
